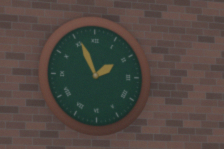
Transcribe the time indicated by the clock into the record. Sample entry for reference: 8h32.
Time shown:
1h56
